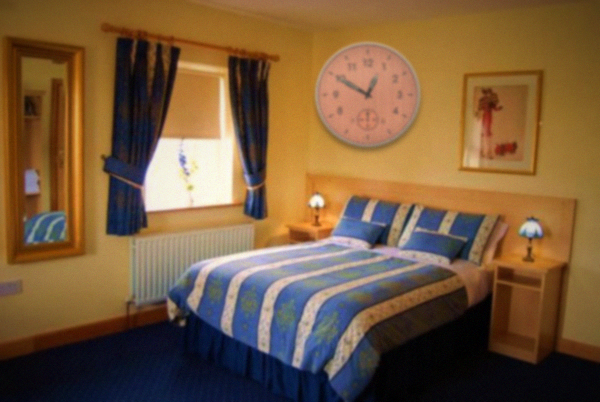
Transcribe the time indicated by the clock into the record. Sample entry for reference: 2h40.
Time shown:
12h50
